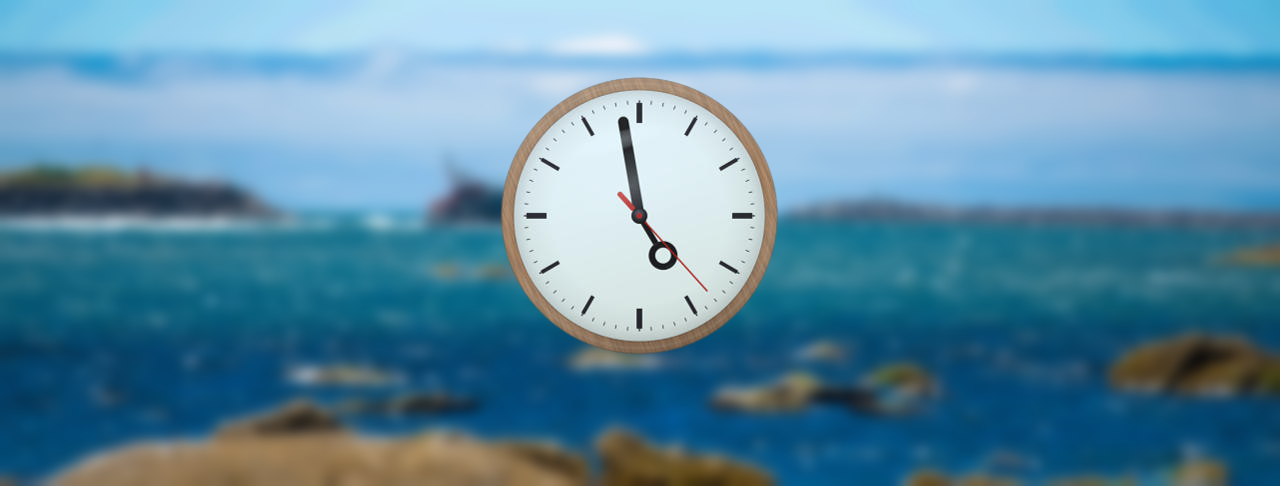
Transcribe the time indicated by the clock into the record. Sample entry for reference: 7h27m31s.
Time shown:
4h58m23s
